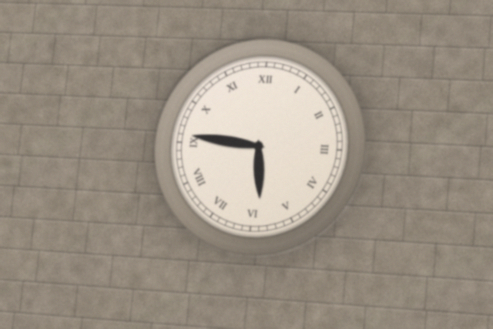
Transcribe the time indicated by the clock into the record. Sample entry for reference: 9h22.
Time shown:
5h46
